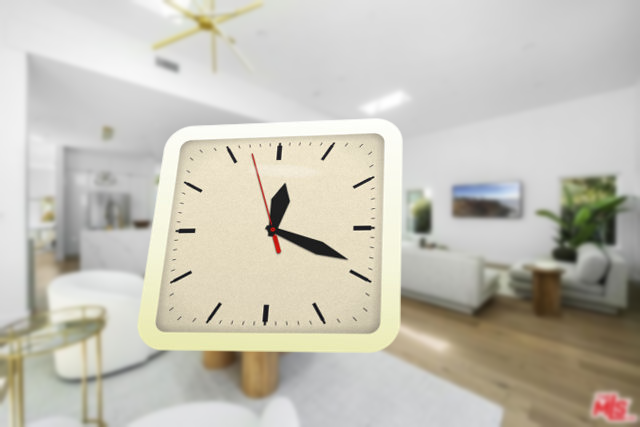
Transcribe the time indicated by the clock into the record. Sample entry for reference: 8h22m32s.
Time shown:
12h18m57s
